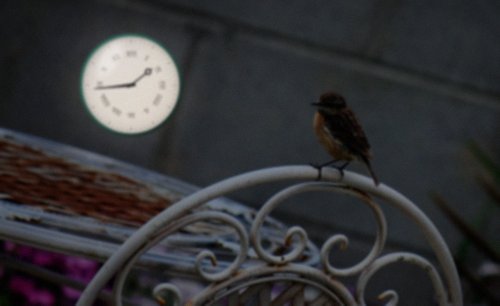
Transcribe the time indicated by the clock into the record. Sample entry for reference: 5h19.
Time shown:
1h44
